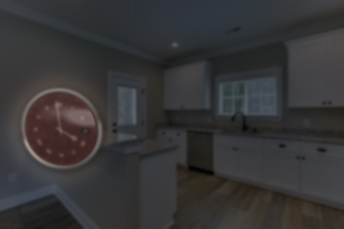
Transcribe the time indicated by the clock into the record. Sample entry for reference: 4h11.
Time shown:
3h59
